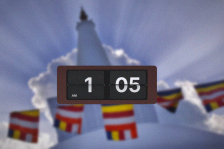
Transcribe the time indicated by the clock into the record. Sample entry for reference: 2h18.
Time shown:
1h05
